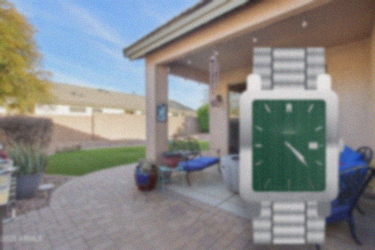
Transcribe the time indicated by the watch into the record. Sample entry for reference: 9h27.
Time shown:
4h23
